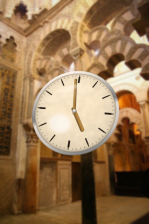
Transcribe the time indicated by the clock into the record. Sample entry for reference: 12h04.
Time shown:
4h59
